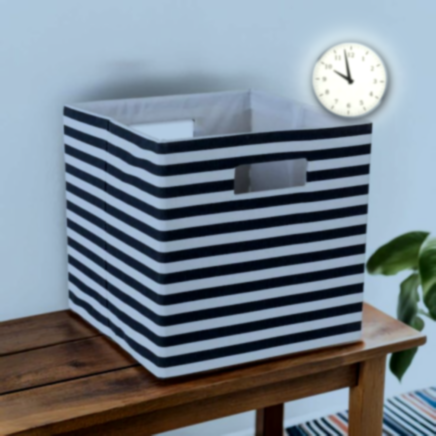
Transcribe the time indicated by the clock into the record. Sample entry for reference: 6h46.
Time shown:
9h58
